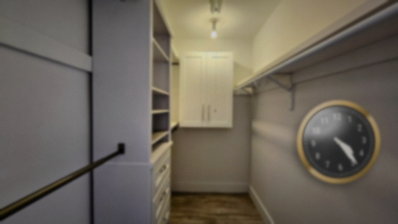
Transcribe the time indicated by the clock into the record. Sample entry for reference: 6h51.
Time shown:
4h24
